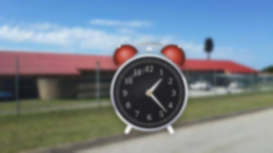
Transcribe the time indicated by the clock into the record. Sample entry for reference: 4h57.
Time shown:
1h23
